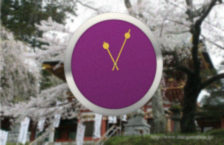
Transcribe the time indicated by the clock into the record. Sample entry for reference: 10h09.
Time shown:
11h04
